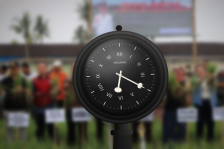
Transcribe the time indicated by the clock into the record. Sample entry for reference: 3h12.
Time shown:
6h20
